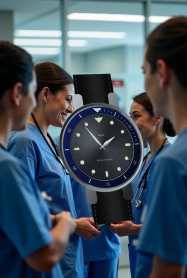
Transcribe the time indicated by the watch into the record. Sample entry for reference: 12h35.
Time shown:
1h54
